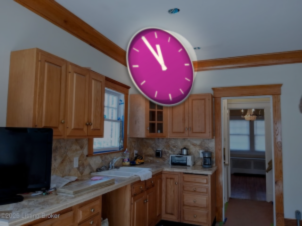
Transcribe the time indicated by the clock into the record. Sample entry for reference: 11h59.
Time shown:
11h55
